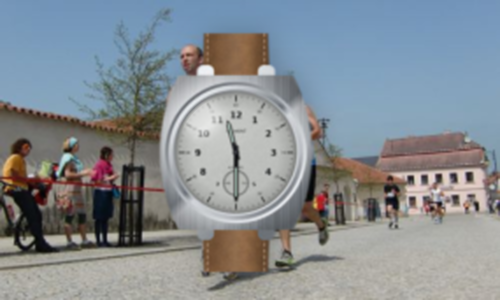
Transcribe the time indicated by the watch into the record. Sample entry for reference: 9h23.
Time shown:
11h30
